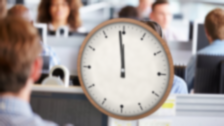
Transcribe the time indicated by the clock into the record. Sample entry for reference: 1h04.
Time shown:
11h59
